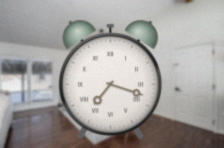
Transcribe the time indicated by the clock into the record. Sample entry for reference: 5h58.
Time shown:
7h18
